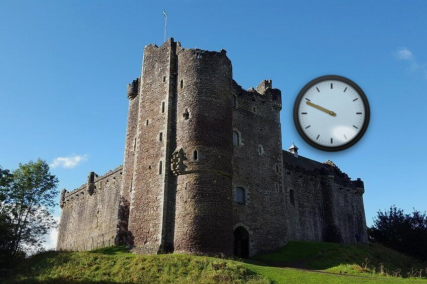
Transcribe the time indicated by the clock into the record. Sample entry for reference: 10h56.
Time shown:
9h49
